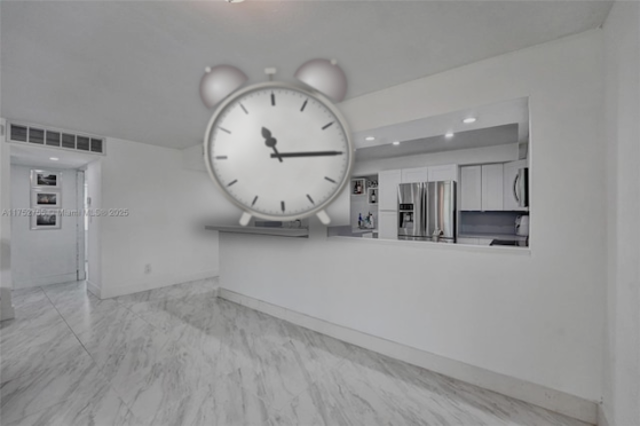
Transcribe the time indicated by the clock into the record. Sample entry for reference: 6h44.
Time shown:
11h15
